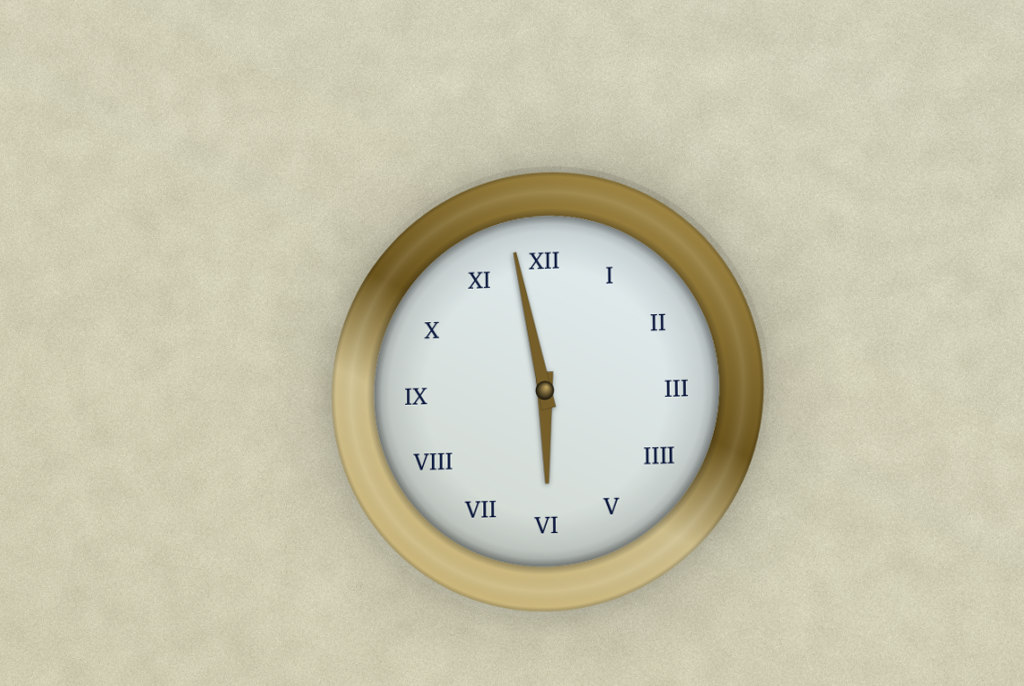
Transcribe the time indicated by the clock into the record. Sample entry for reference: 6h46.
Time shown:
5h58
